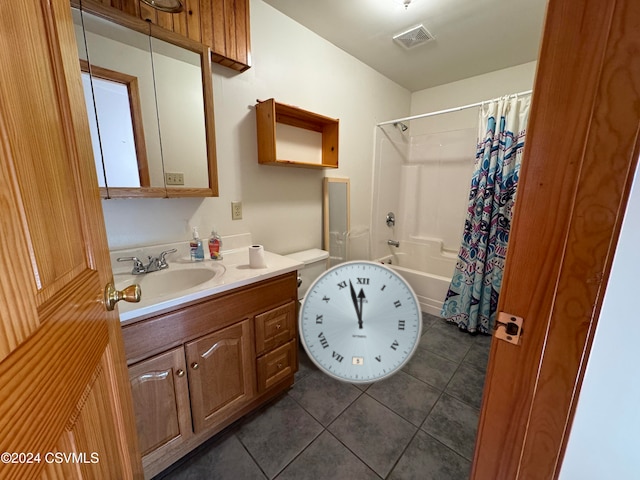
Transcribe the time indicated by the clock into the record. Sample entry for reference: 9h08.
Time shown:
11h57
